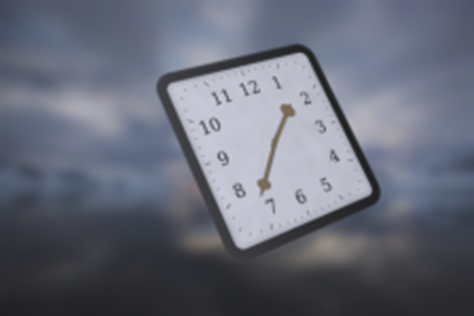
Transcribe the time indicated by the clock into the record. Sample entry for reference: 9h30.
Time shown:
1h37
